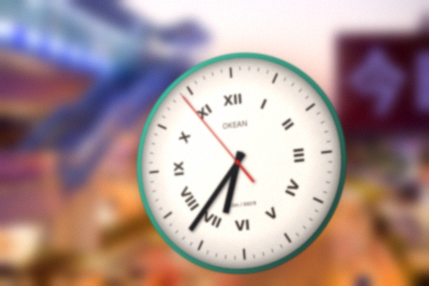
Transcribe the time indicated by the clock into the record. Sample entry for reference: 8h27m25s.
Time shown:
6h36m54s
